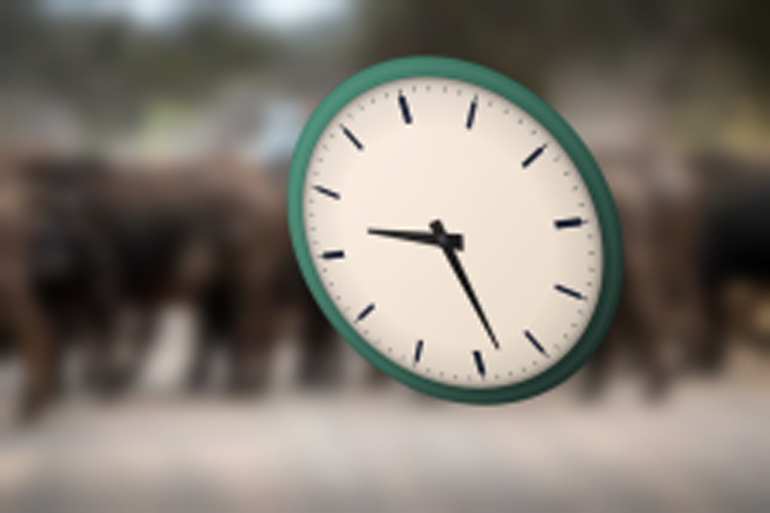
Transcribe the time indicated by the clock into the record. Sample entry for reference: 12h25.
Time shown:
9h28
